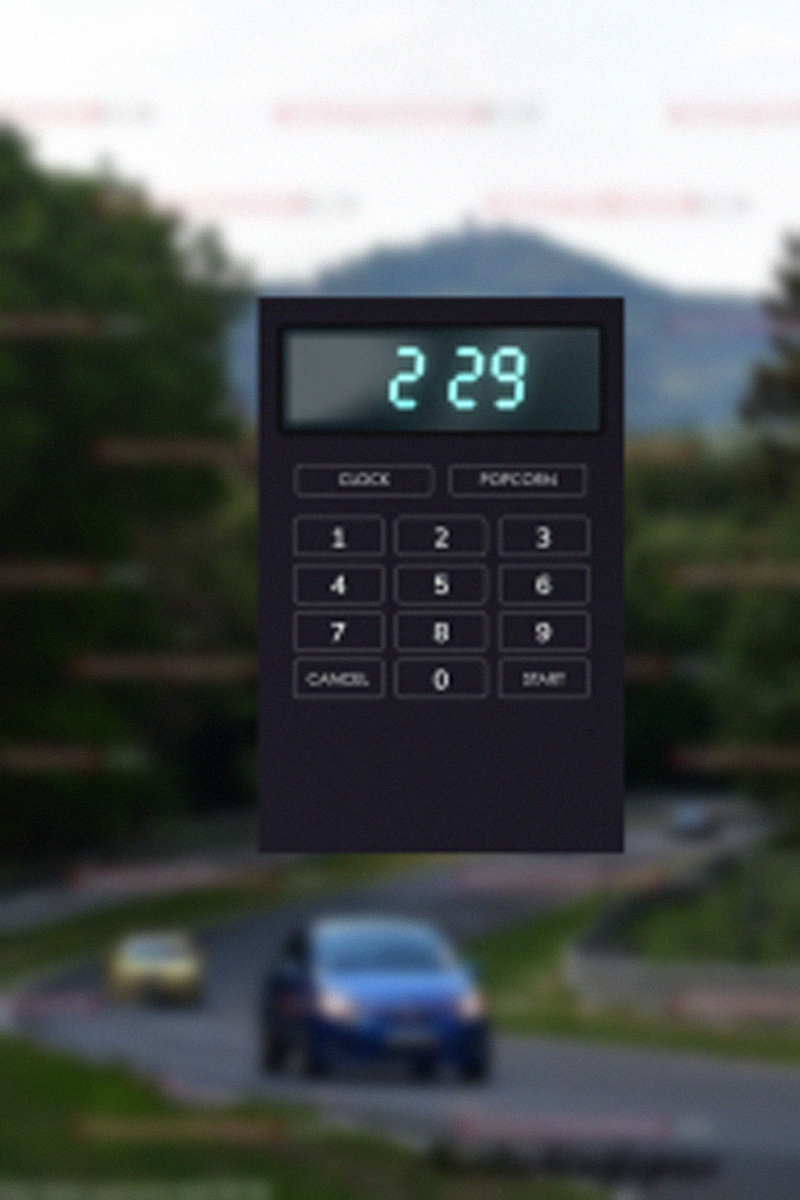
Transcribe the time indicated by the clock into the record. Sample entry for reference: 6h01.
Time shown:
2h29
